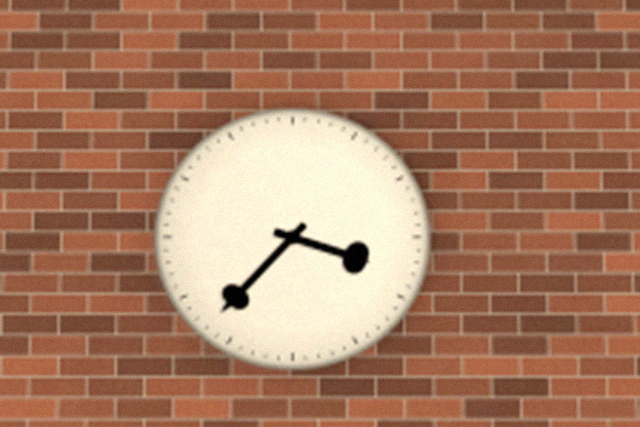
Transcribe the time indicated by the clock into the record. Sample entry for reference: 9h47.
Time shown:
3h37
